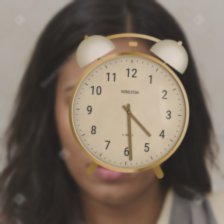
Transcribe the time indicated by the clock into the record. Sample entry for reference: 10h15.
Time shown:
4h29
